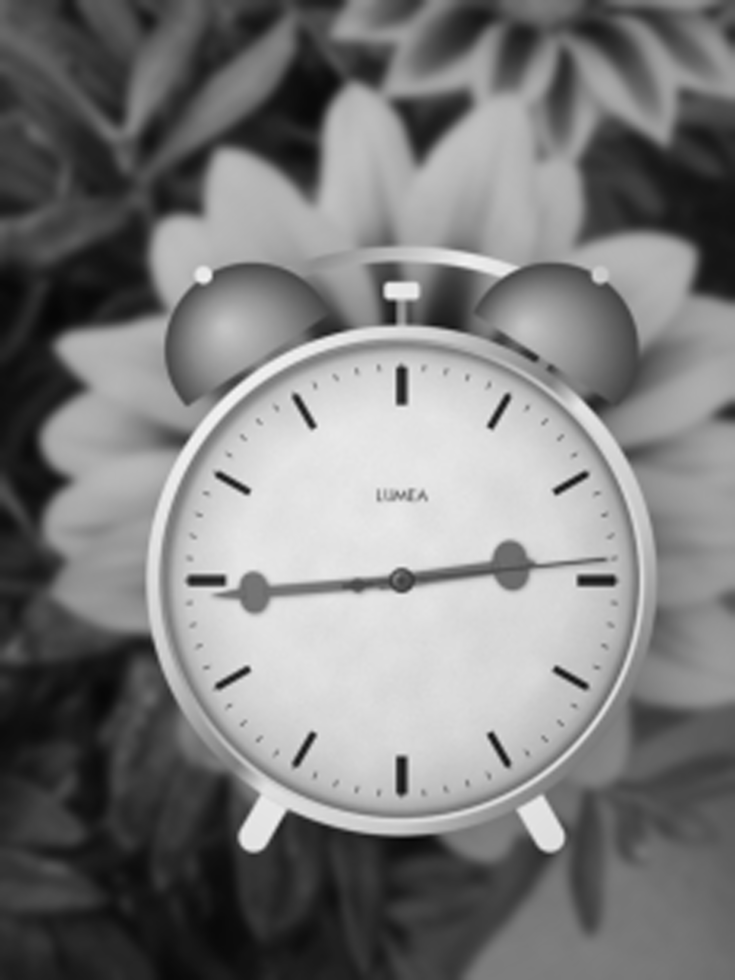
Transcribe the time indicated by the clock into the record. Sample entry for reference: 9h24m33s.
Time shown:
2h44m14s
